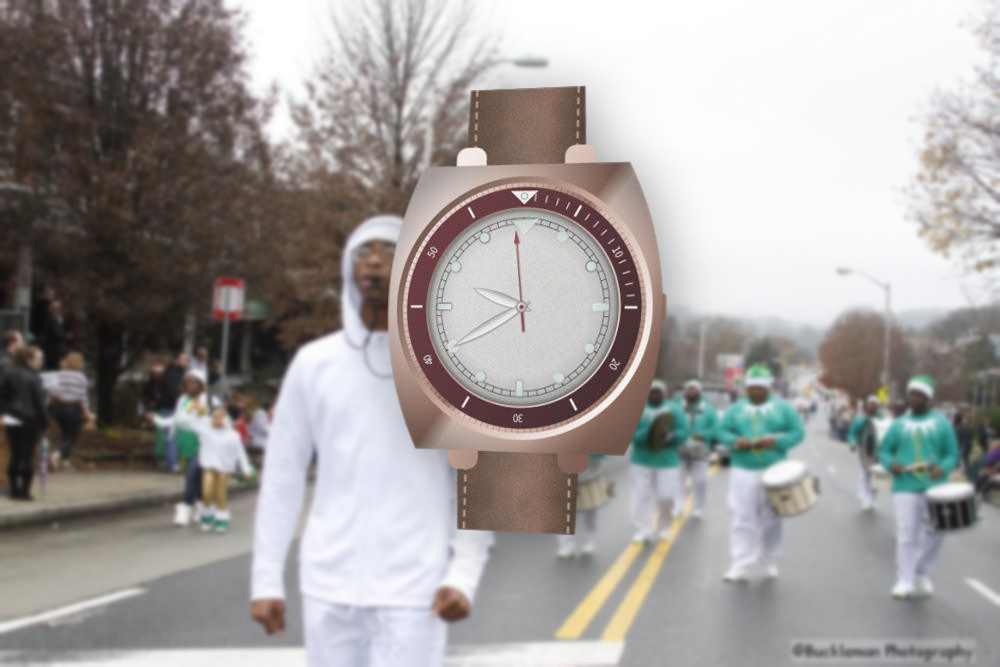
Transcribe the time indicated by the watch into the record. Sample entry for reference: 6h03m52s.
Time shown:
9h39m59s
